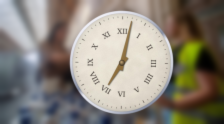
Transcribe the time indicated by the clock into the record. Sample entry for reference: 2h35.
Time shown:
7h02
